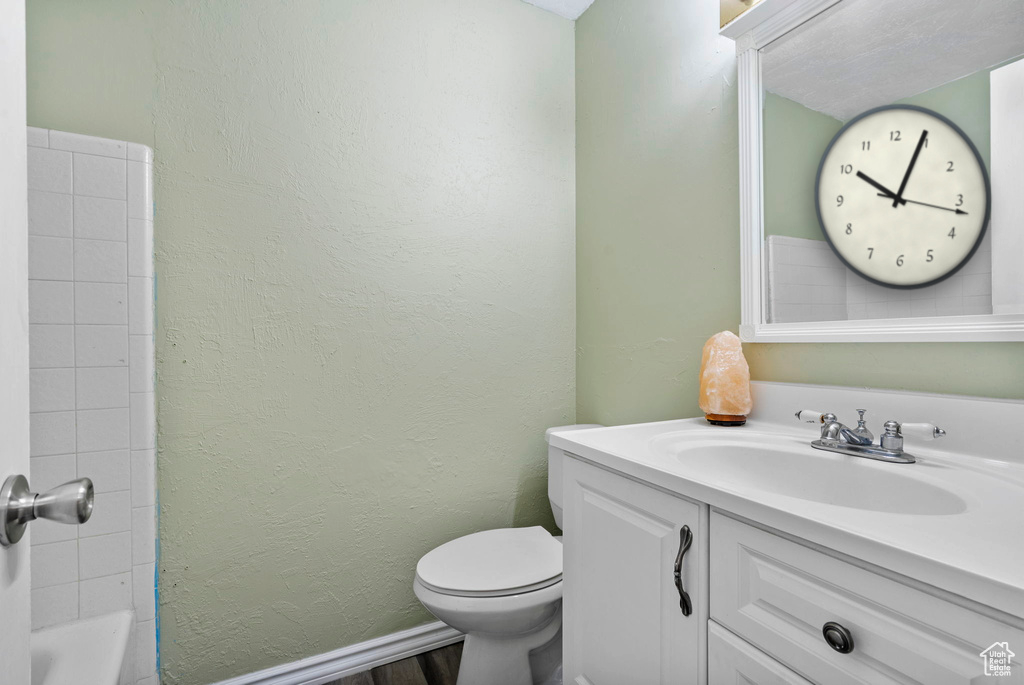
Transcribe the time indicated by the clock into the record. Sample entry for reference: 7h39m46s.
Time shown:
10h04m17s
